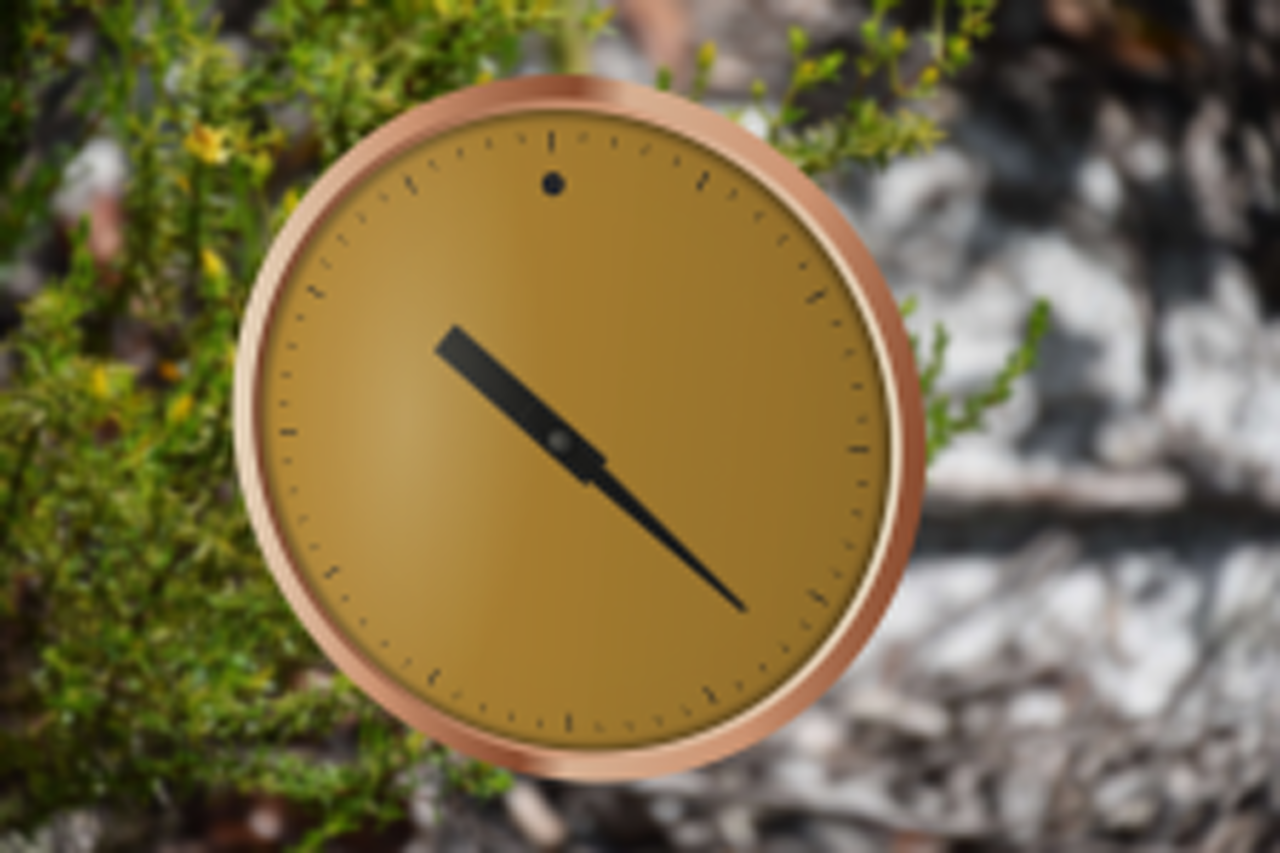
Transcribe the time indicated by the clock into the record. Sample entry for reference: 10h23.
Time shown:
10h22
